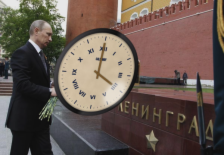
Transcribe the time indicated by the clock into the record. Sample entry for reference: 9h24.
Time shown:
4h00
